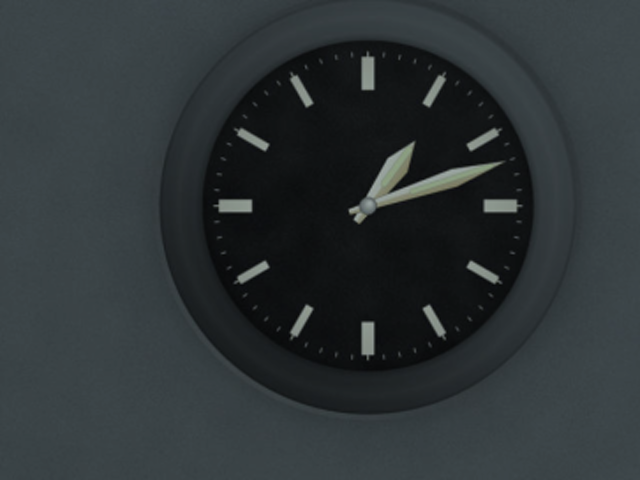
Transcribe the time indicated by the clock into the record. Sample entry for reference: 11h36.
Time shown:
1h12
